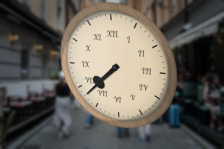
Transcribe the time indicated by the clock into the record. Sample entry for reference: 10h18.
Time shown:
7h38
